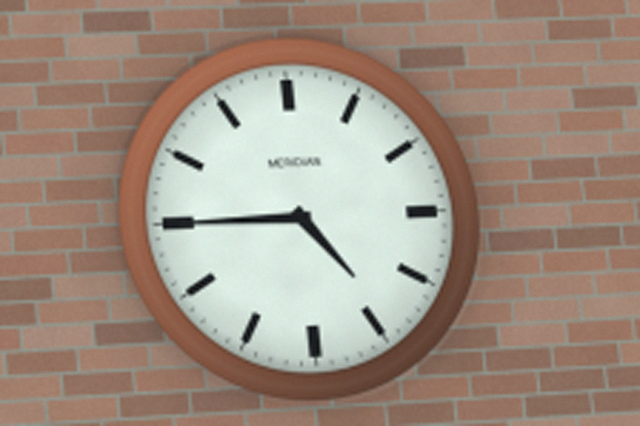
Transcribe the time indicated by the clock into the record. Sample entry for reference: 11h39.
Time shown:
4h45
